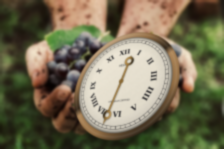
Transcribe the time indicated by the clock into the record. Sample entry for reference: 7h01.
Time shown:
12h33
